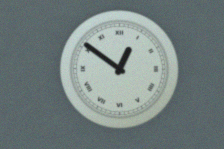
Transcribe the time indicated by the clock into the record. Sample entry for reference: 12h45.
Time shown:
12h51
